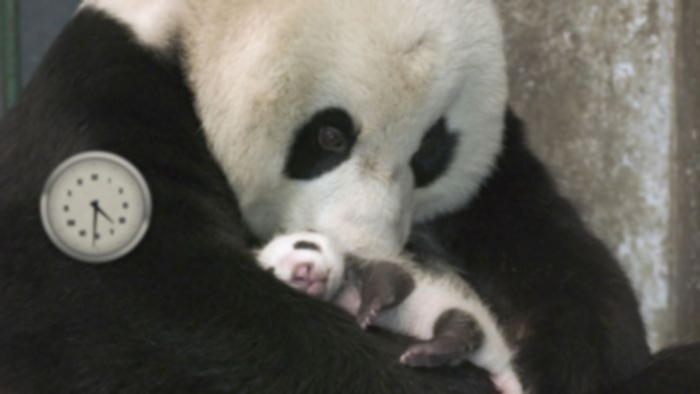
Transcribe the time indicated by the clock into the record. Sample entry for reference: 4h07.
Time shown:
4h31
